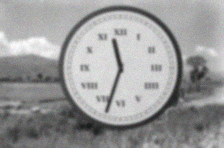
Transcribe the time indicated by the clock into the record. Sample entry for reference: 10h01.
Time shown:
11h33
